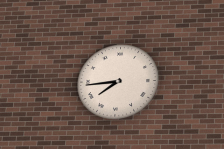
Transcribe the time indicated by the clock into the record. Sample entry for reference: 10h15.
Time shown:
7h44
